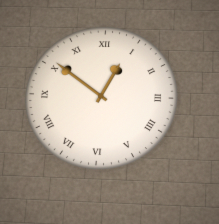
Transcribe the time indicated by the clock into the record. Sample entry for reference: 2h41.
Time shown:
12h51
